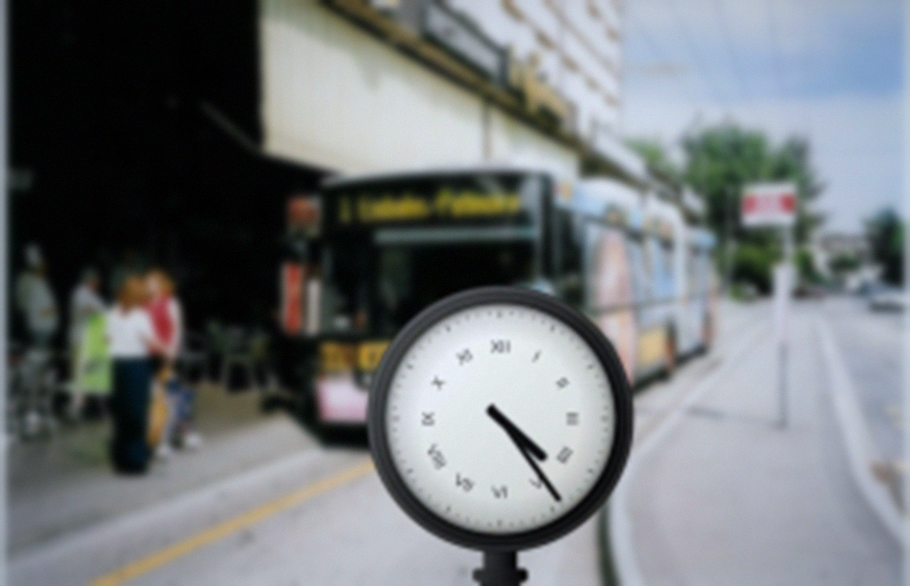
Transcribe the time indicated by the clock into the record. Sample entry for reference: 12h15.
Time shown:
4h24
